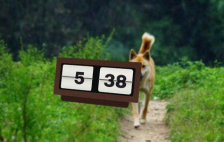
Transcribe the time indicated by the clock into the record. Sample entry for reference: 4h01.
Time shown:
5h38
